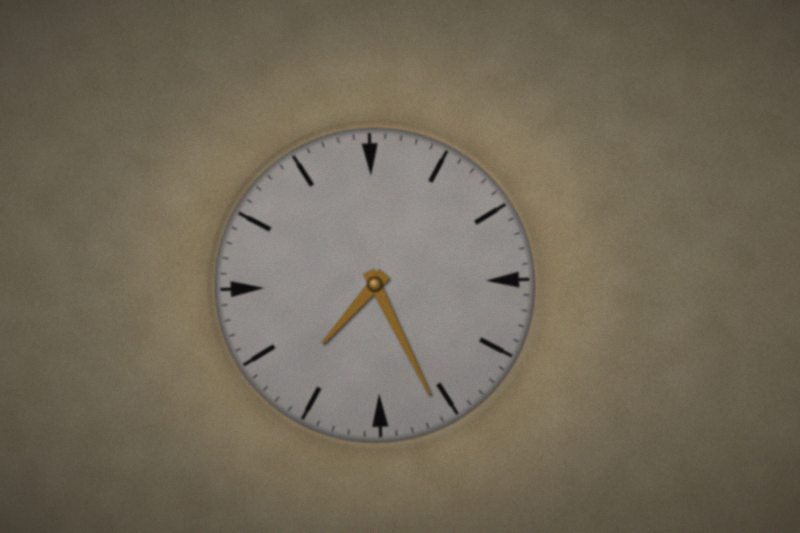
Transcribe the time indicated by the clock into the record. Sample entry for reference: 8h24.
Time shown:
7h26
